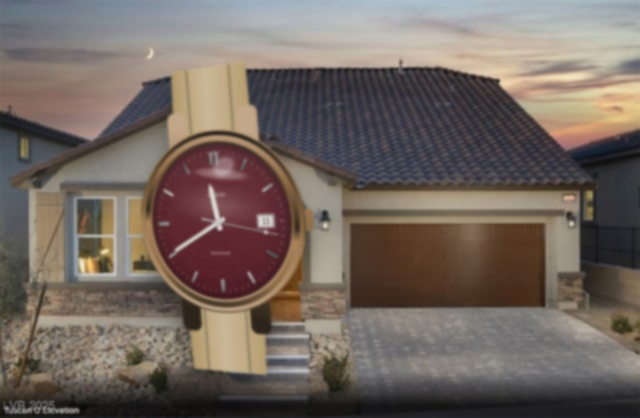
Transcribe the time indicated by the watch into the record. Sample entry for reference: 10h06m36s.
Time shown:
11h40m17s
